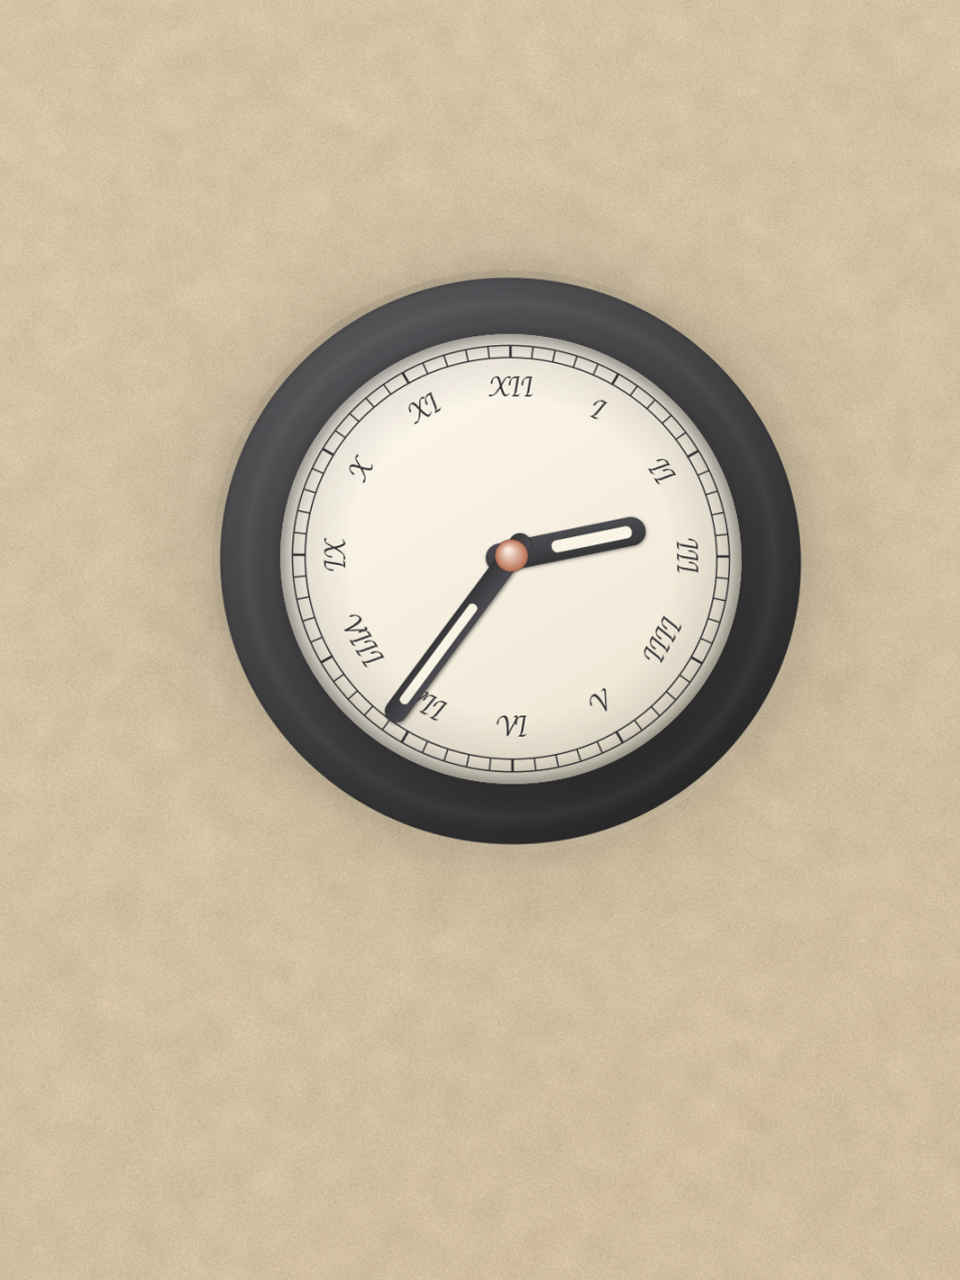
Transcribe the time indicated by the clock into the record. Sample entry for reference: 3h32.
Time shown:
2h36
